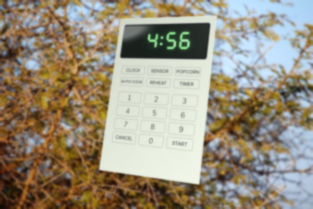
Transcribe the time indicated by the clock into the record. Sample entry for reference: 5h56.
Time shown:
4h56
